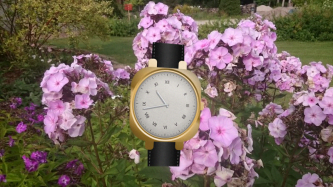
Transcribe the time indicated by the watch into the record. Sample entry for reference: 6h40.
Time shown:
10h43
